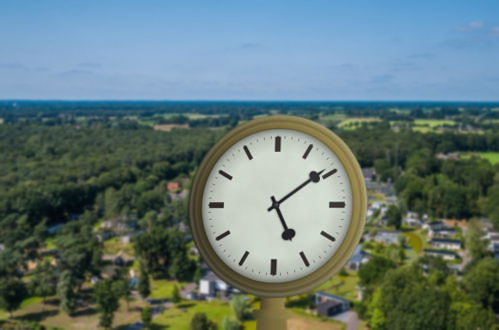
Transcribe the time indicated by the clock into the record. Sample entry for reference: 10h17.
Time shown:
5h09
